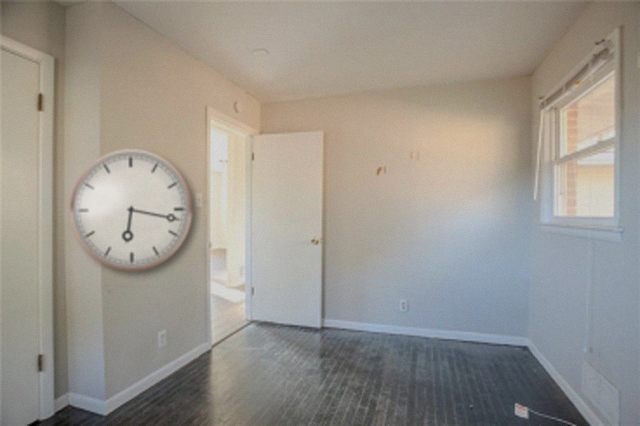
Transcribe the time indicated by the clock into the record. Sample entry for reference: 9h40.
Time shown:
6h17
